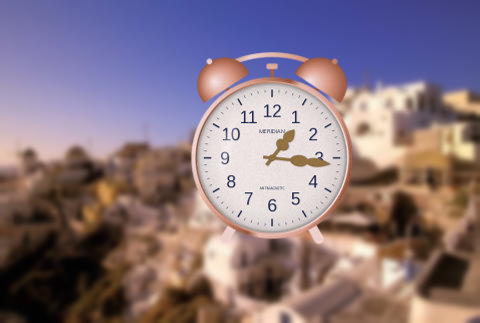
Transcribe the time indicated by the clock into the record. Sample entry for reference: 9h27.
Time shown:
1h16
